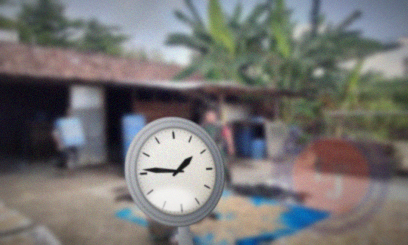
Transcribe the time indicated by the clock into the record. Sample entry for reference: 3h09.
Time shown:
1h46
